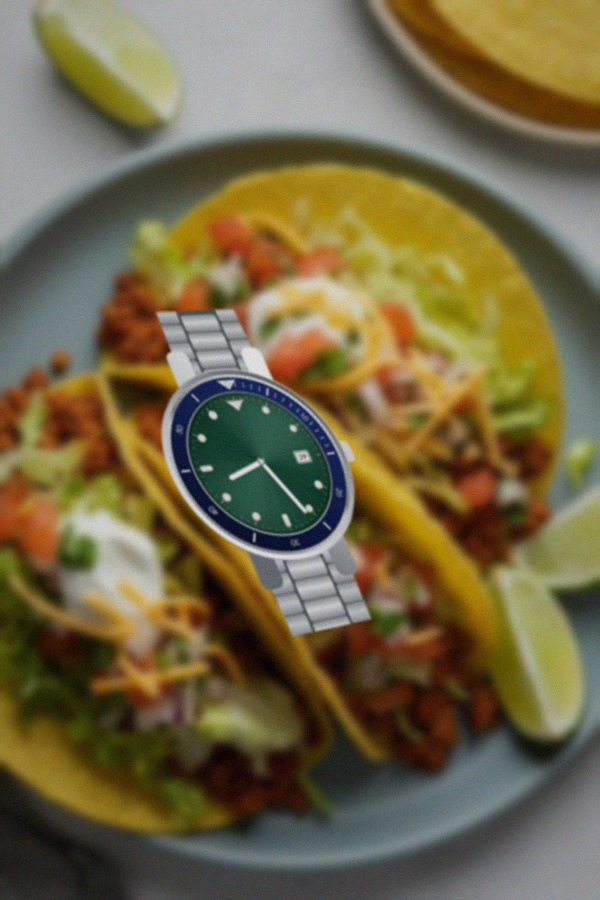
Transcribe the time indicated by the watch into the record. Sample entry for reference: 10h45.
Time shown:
8h26
